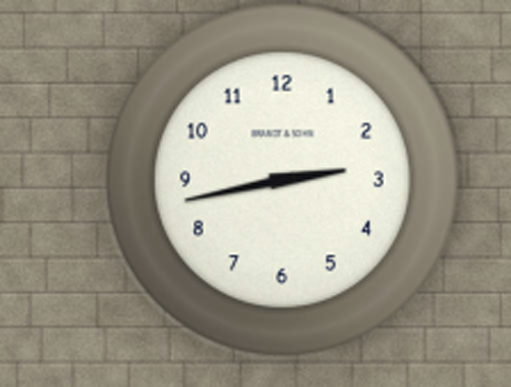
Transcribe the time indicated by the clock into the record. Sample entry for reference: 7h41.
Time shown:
2h43
